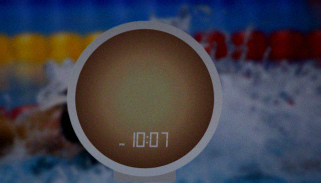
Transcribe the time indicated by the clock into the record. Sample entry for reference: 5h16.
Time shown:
10h07
